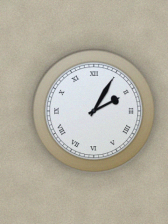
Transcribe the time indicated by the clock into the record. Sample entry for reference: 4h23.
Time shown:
2h05
